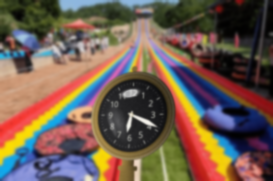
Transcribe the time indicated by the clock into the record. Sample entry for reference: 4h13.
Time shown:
6h19
